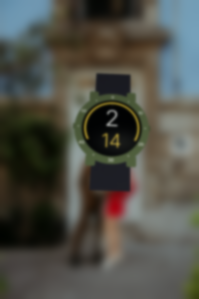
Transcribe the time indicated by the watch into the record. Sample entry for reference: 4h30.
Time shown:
2h14
